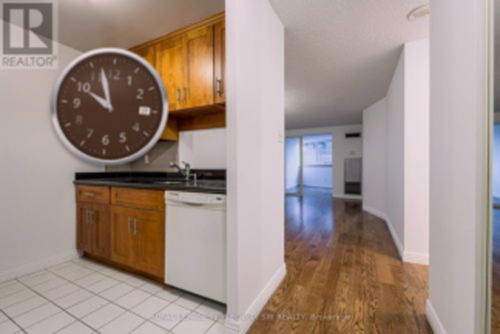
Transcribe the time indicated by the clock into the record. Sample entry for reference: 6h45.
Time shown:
9h57
